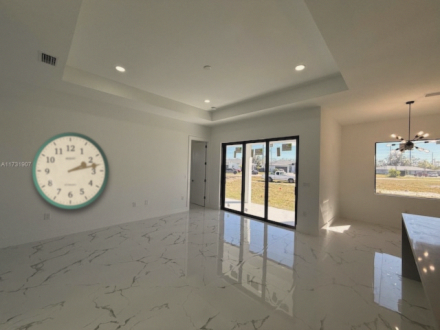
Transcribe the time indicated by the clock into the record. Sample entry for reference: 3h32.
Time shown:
2h13
